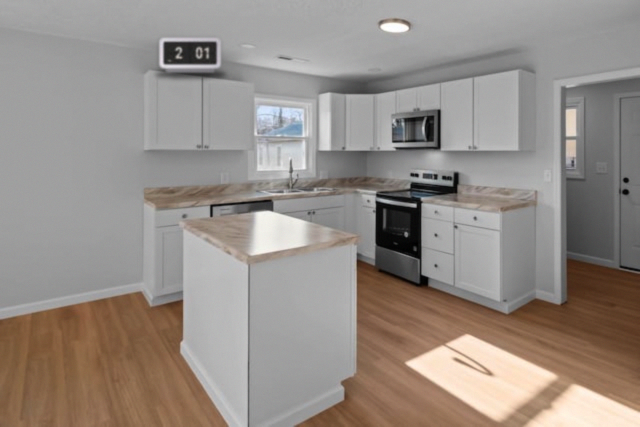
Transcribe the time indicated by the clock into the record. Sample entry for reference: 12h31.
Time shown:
2h01
